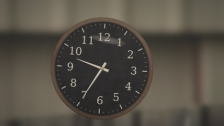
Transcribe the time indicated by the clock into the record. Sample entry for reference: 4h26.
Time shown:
9h35
